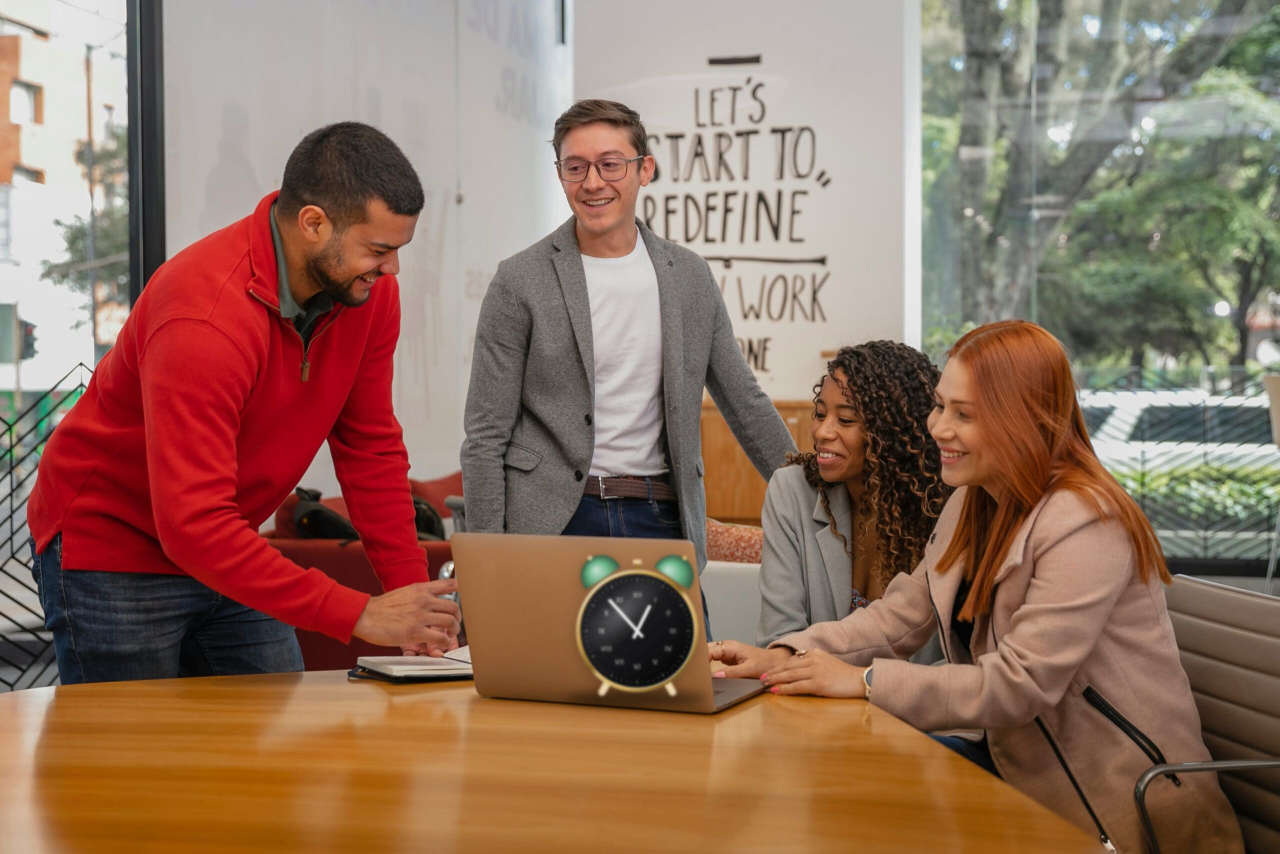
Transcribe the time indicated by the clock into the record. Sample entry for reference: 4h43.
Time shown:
12h53
